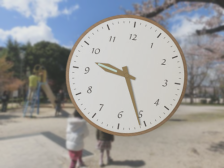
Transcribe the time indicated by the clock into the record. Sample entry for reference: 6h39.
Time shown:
9h26
